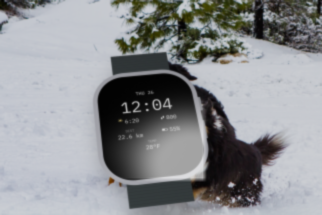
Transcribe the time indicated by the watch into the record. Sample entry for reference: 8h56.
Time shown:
12h04
